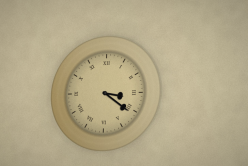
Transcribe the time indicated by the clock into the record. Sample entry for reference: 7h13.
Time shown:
3h21
